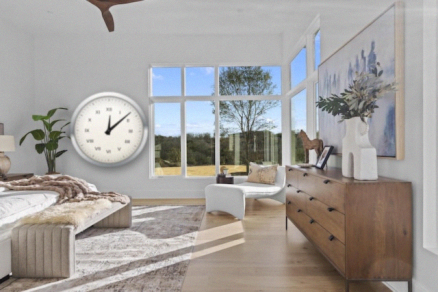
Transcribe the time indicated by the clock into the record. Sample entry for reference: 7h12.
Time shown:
12h08
